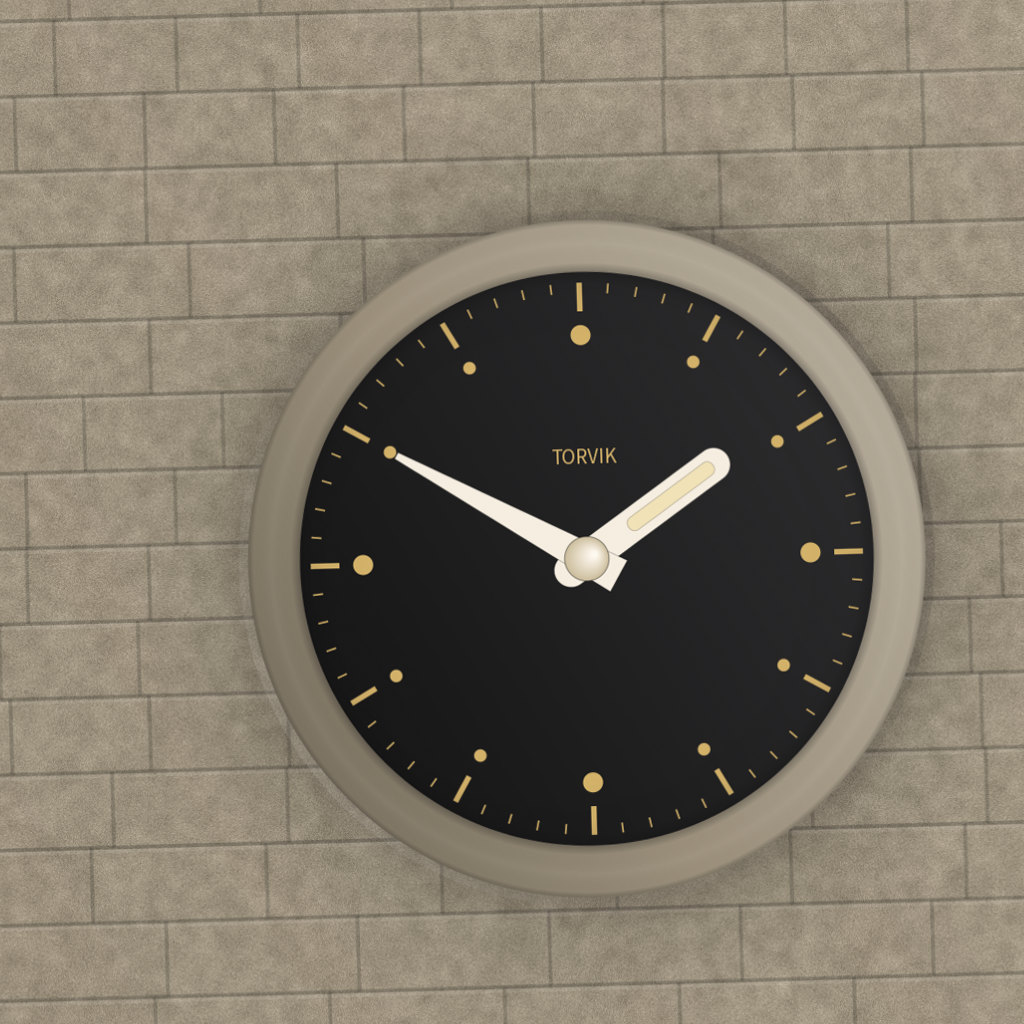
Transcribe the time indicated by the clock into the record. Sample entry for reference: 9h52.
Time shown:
1h50
